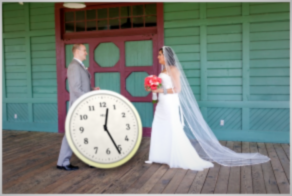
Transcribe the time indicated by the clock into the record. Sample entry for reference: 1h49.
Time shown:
12h26
